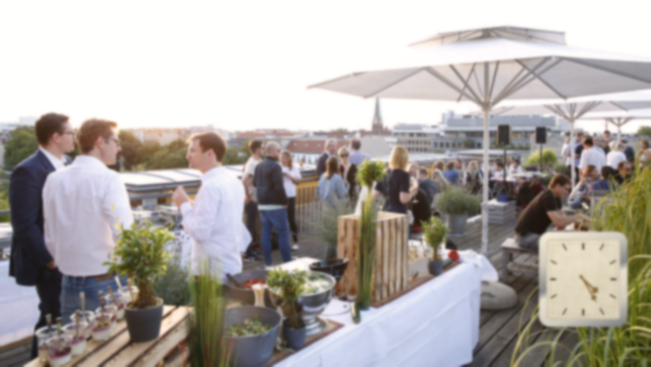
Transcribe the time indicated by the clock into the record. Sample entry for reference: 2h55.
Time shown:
4h25
